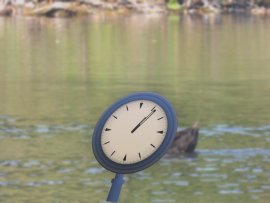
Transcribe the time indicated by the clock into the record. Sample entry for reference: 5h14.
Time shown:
1h06
